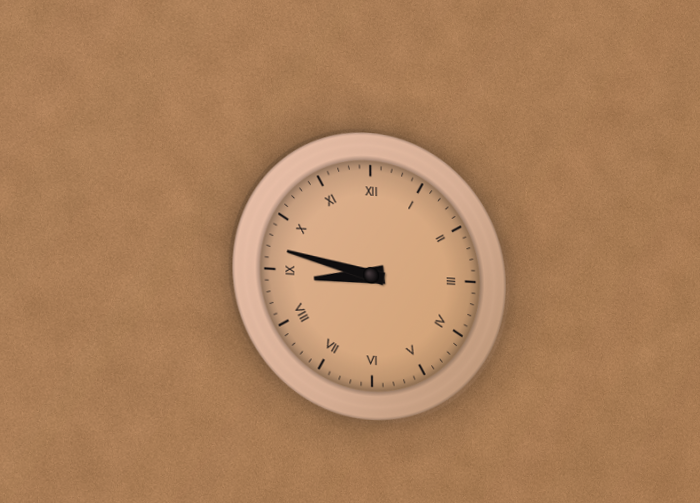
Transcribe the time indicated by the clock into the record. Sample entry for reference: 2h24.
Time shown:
8h47
